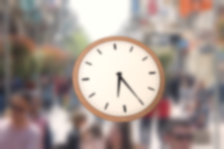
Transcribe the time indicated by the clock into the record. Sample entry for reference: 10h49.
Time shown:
6h25
